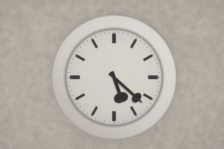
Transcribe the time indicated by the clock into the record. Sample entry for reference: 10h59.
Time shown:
5h22
